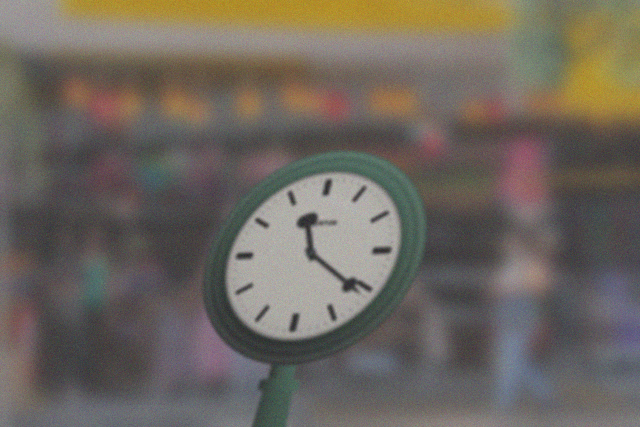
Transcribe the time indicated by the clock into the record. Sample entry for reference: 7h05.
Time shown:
11h21
